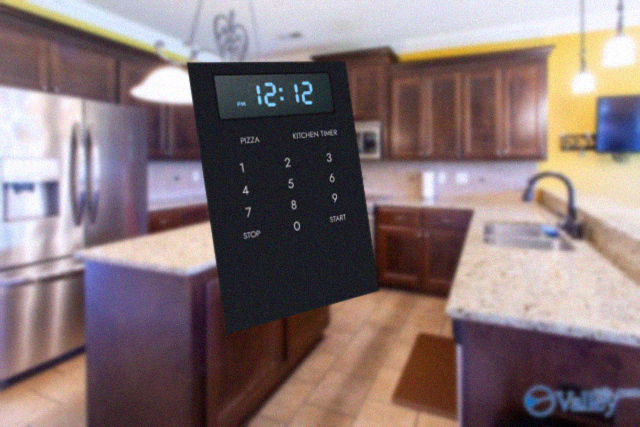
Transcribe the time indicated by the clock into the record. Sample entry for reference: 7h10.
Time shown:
12h12
